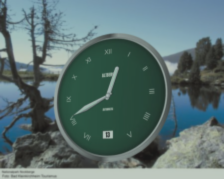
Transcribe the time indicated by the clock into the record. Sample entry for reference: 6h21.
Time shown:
12h41
